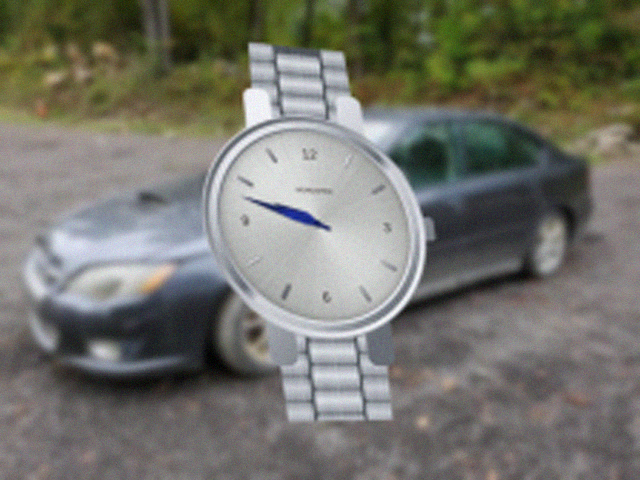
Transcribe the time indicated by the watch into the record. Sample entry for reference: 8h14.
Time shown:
9h48
